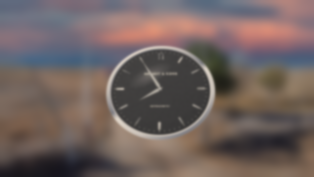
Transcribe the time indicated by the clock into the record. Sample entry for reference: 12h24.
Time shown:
7h55
